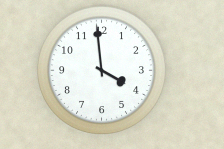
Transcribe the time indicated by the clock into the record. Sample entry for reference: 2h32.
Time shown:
3h59
